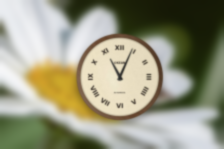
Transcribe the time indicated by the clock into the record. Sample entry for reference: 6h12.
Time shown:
11h04
